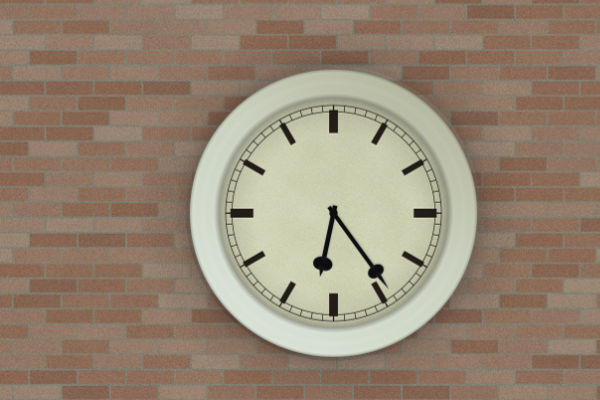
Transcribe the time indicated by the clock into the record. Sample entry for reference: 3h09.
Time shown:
6h24
